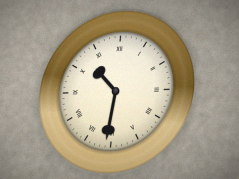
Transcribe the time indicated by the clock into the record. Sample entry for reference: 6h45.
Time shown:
10h31
